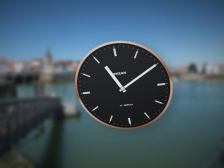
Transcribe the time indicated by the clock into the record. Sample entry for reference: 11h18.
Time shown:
11h10
